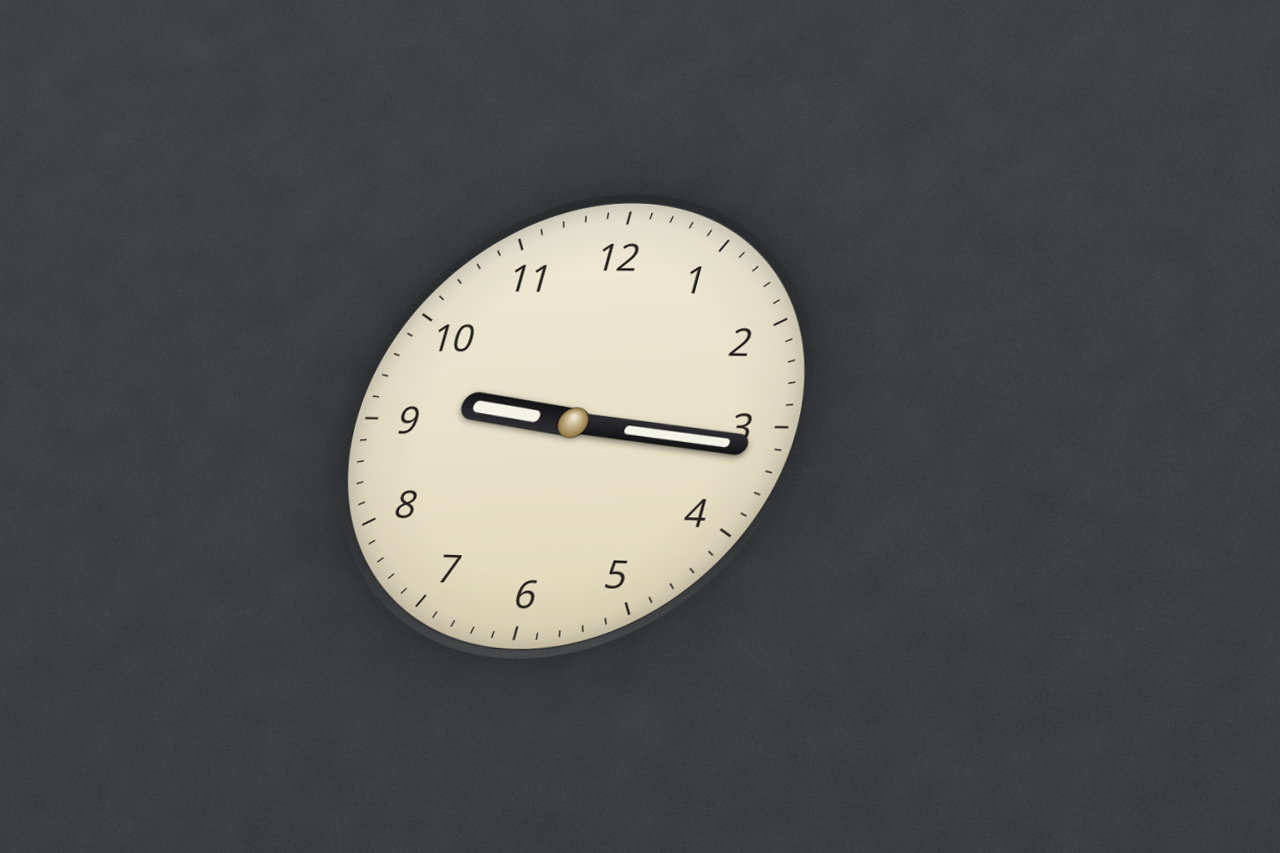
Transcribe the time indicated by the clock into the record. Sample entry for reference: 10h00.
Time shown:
9h16
